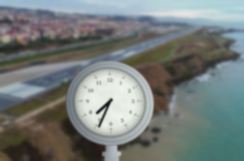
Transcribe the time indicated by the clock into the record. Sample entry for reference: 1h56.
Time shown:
7h34
